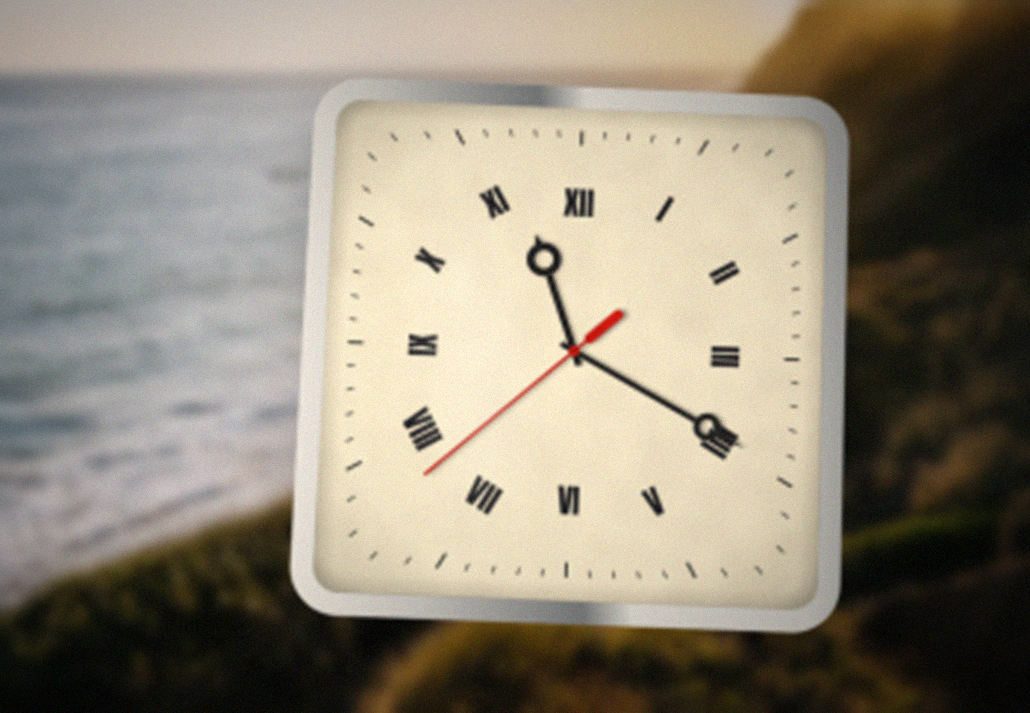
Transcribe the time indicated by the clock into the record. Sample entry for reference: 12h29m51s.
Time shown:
11h19m38s
